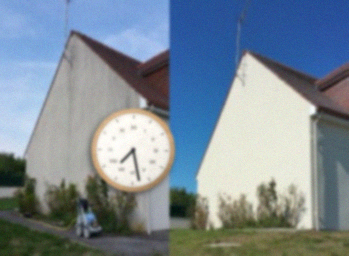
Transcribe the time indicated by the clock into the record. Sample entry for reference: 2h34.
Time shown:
7h28
